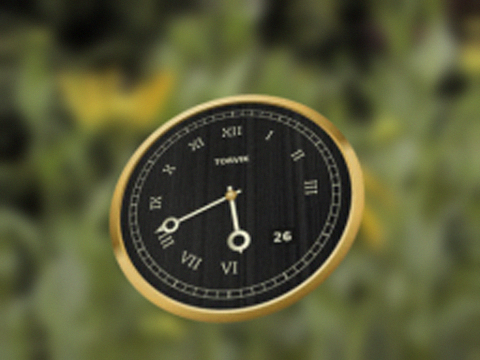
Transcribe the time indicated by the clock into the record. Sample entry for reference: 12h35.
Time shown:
5h41
